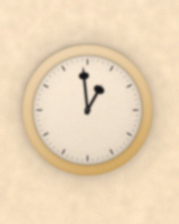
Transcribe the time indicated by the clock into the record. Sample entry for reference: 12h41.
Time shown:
12h59
